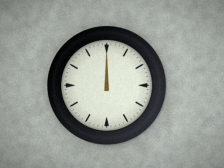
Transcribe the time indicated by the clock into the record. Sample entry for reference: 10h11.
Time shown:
12h00
